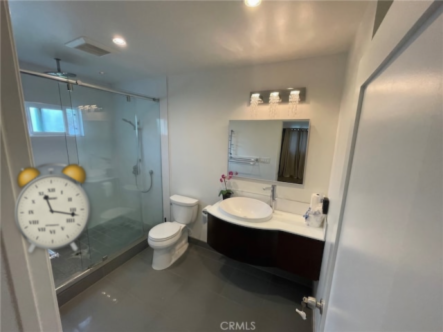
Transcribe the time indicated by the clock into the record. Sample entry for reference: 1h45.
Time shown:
11h17
